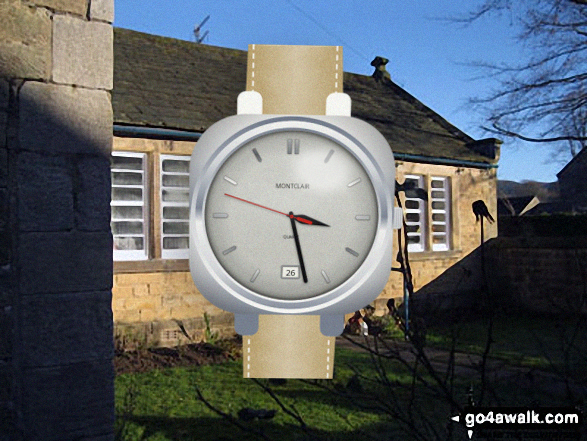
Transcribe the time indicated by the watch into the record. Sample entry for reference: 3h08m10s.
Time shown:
3h27m48s
